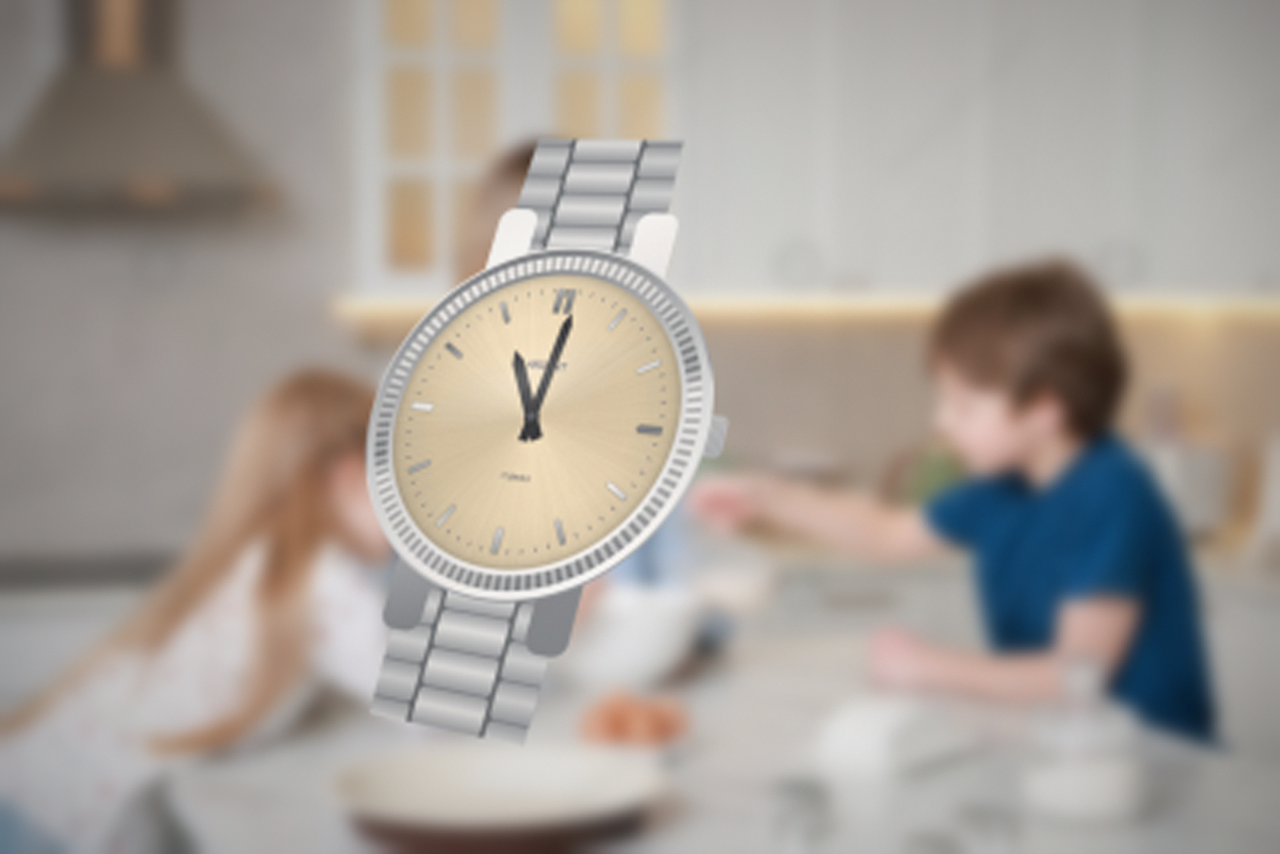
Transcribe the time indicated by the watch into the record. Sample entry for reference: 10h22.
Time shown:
11h01
